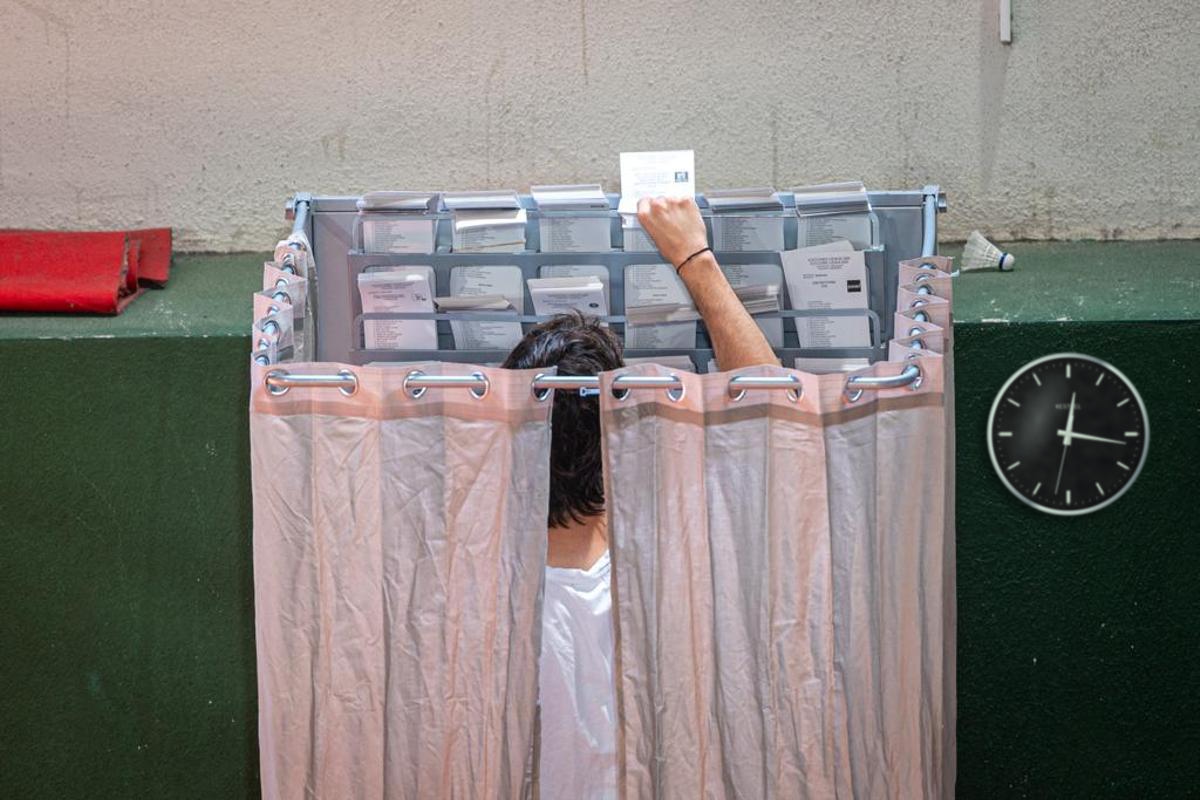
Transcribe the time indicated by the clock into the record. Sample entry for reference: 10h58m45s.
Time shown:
12h16m32s
